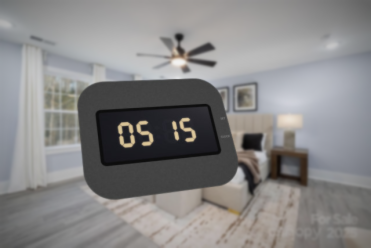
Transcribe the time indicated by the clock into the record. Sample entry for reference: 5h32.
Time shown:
5h15
